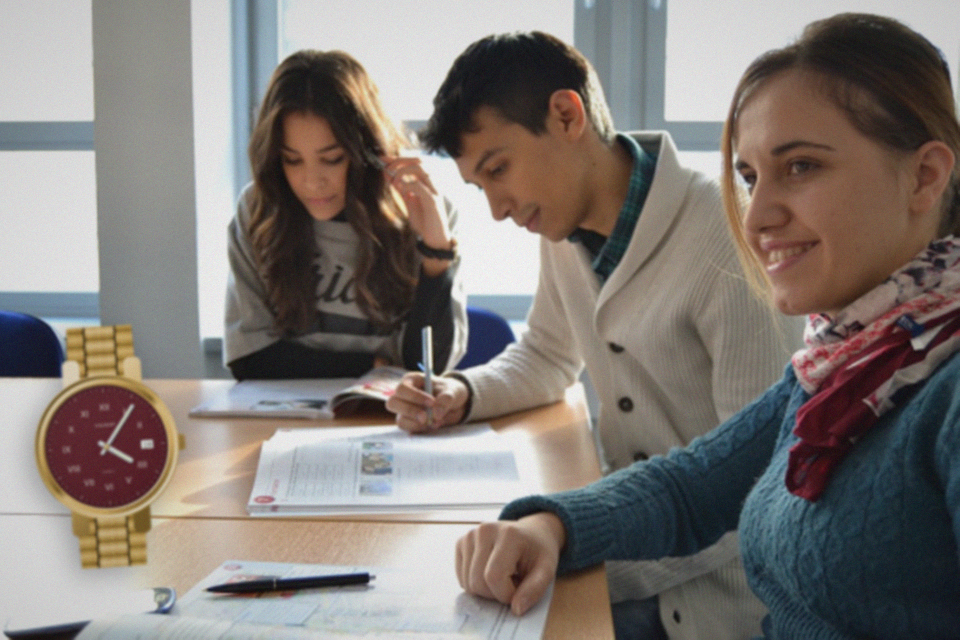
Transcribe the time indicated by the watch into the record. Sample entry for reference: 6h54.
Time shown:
4h06
